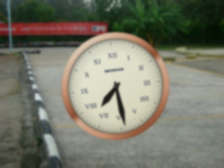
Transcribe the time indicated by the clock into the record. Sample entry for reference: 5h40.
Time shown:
7h29
